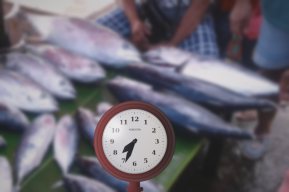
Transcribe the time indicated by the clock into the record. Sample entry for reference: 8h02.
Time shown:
7h34
